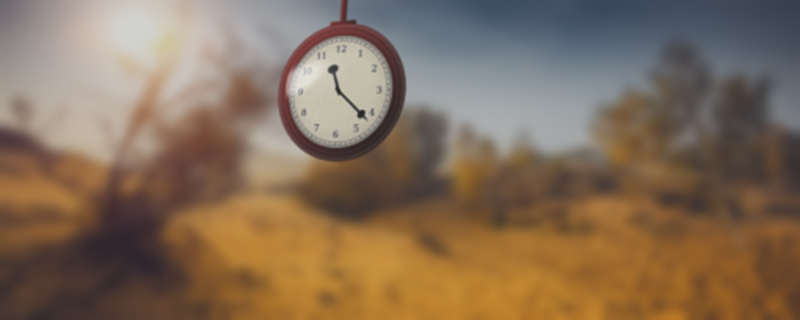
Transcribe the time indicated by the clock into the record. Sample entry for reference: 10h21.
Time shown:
11h22
